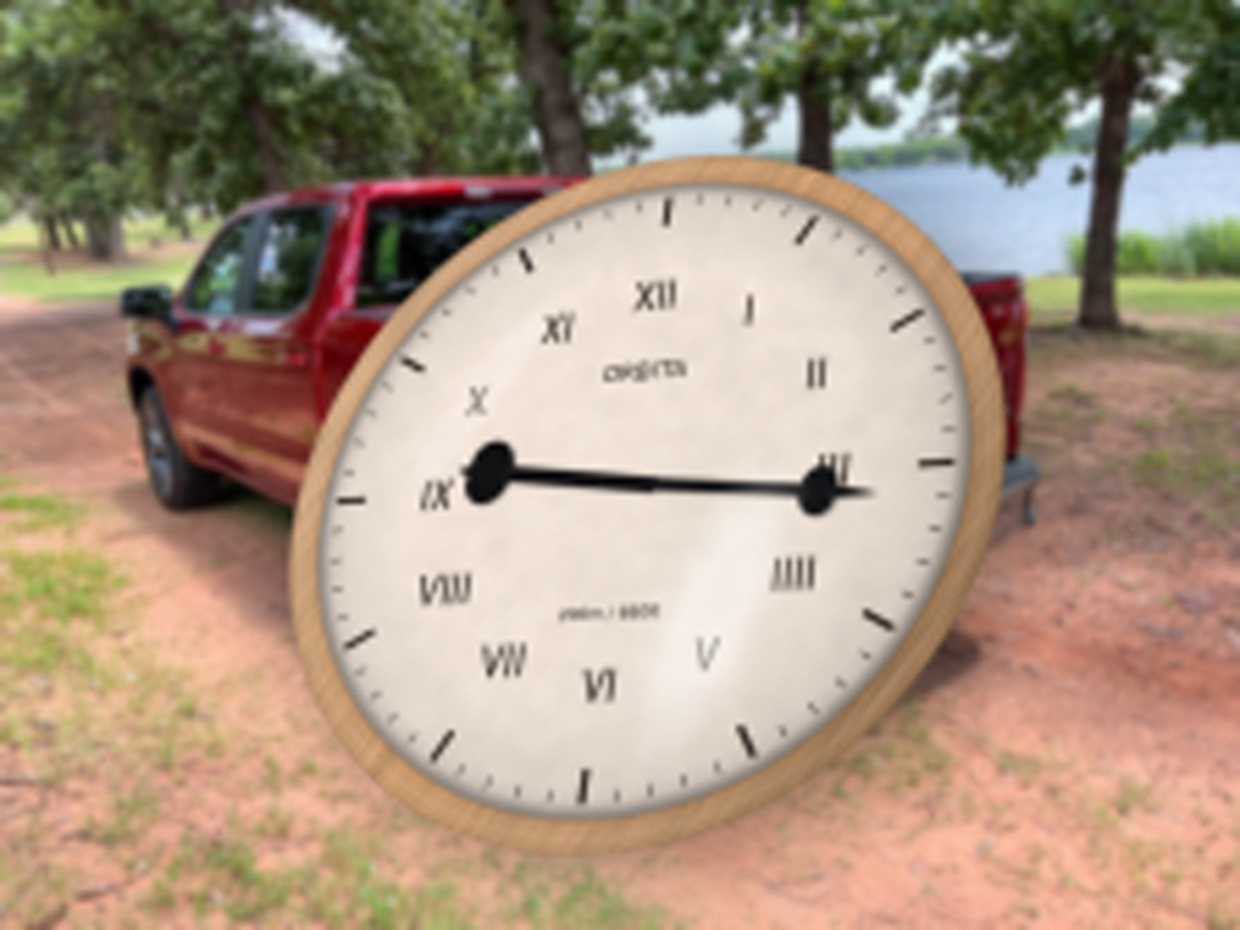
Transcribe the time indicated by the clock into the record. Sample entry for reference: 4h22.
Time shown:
9h16
